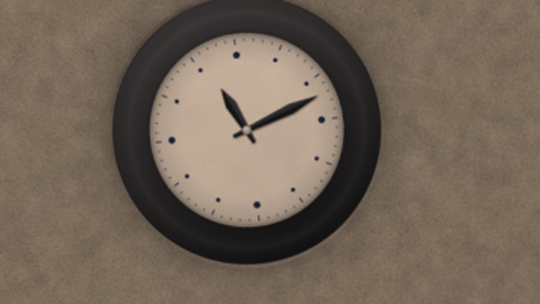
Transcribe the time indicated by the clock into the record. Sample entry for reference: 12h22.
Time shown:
11h12
